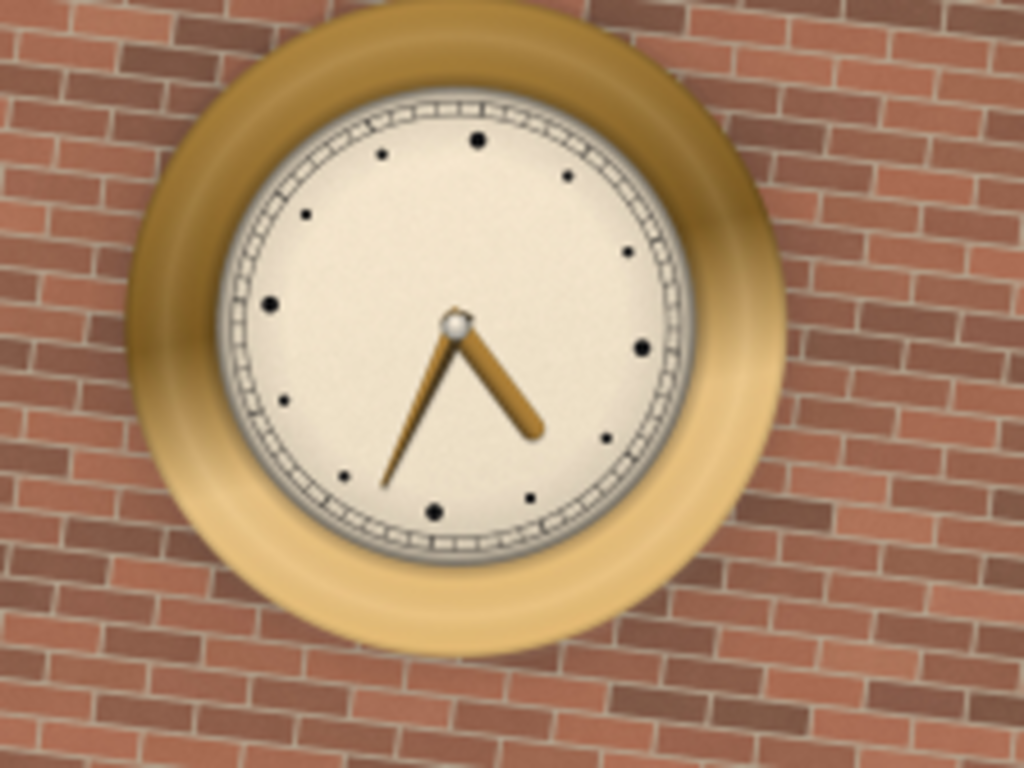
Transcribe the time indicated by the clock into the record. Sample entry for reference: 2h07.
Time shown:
4h33
